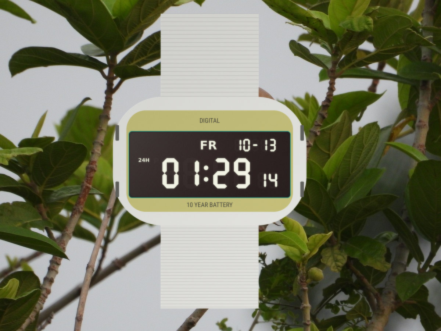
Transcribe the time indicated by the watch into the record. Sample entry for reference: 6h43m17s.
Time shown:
1h29m14s
